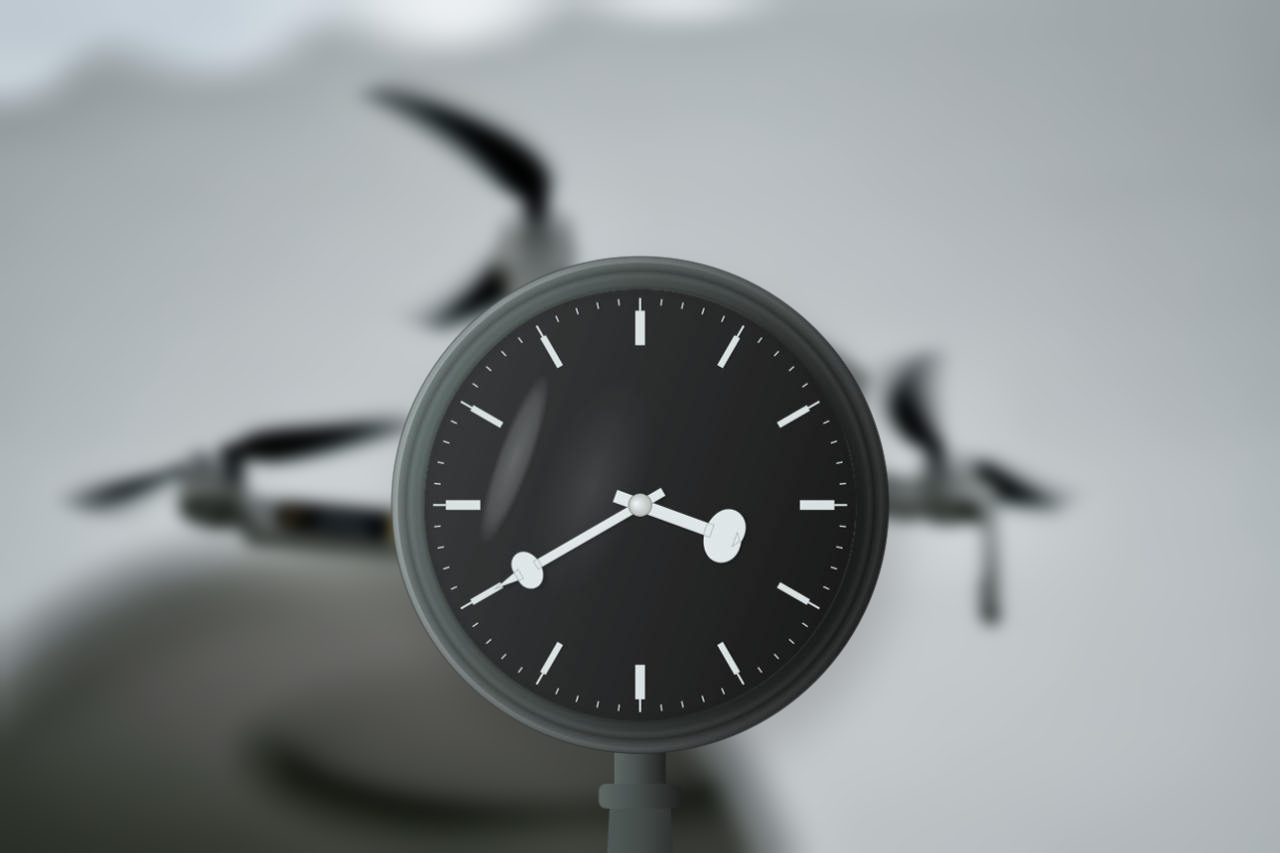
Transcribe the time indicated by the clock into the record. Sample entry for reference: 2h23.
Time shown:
3h40
